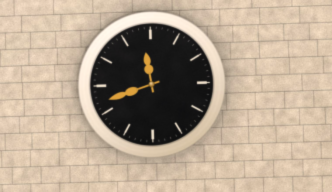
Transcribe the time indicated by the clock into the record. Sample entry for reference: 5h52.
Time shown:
11h42
